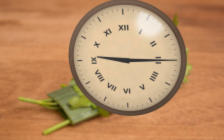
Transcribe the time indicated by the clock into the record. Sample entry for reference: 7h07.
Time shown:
9h15
